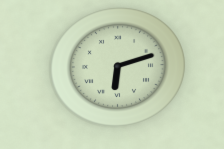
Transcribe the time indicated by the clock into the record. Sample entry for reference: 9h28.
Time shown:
6h12
